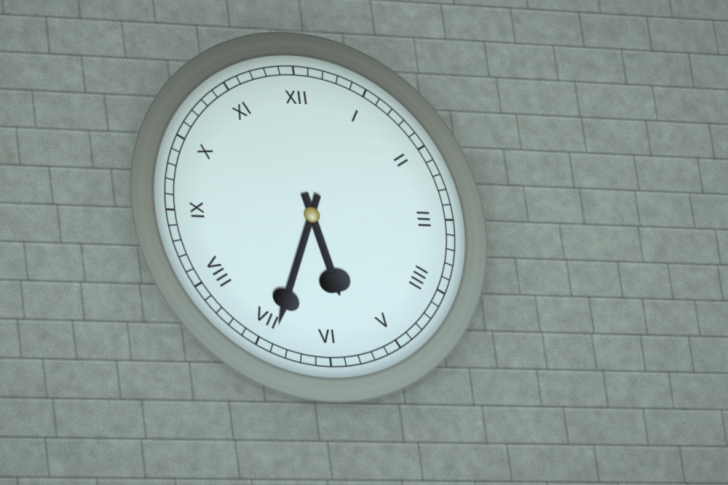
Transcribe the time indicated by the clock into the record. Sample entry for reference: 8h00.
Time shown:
5h34
